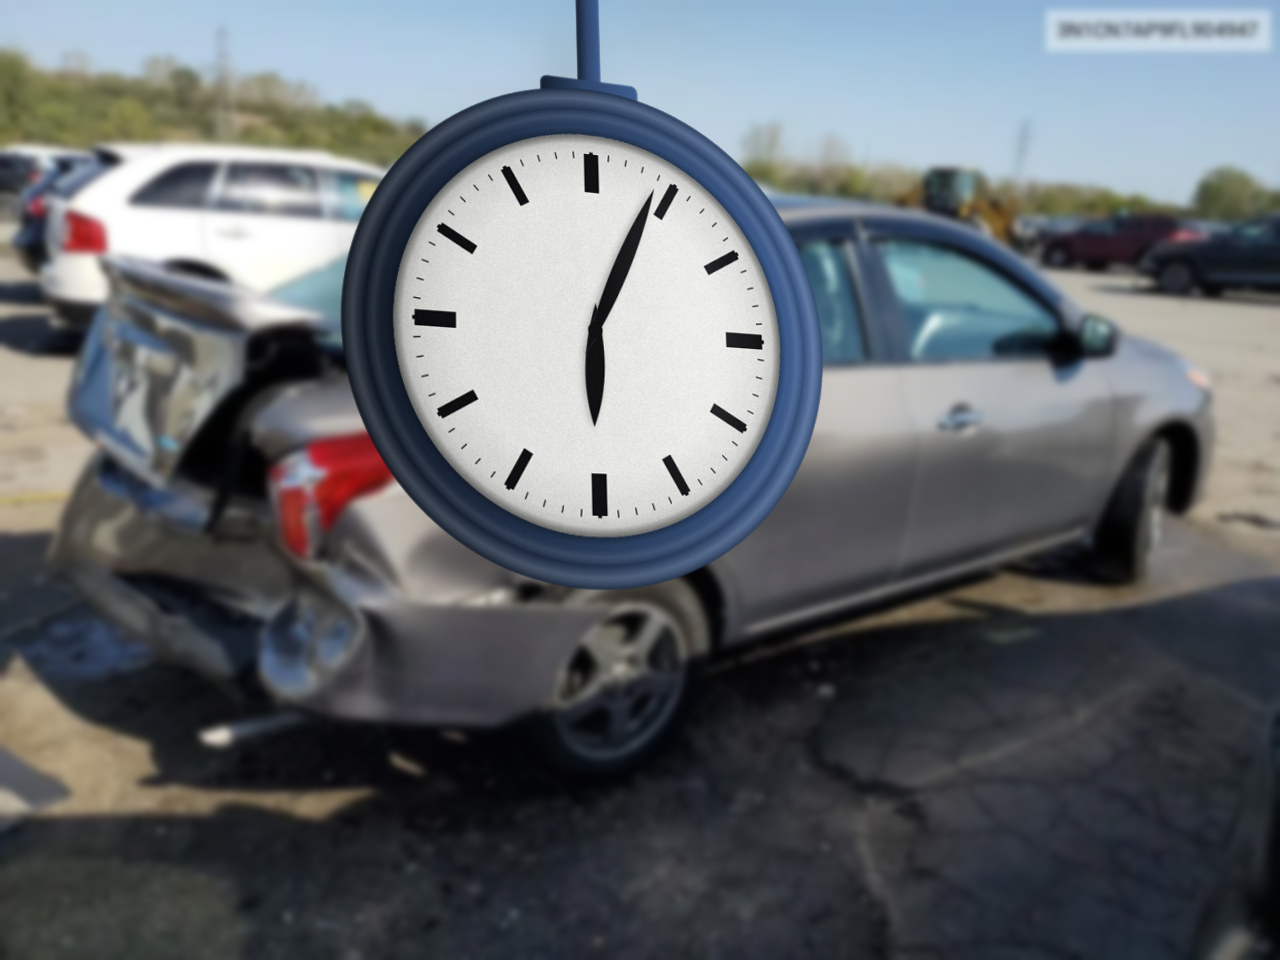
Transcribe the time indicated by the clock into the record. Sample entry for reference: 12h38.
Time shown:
6h04
